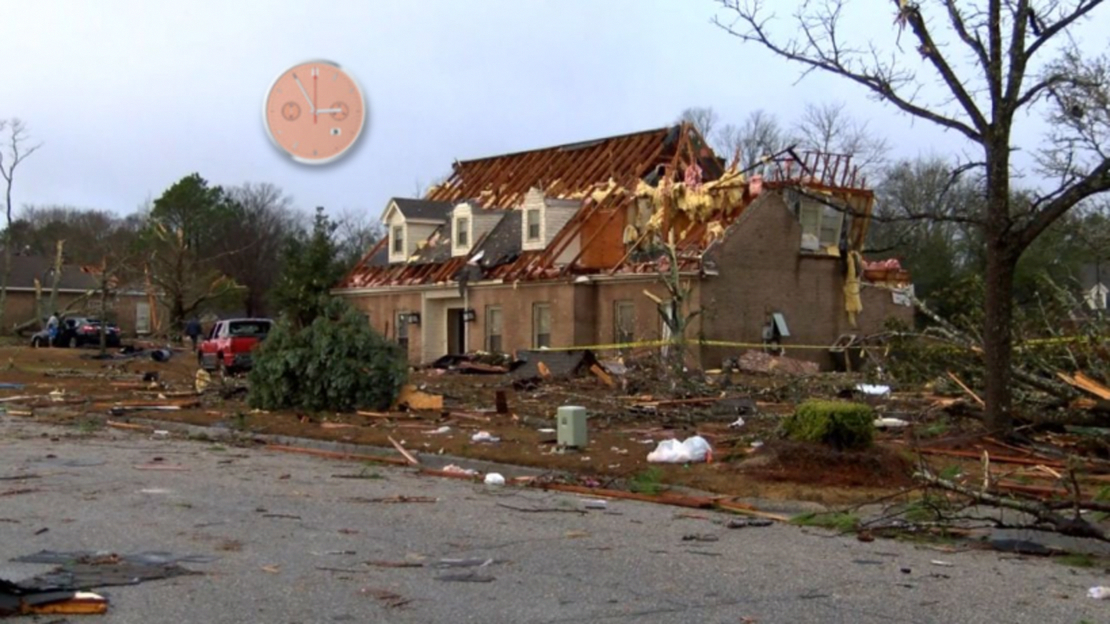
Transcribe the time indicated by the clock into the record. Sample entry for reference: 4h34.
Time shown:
2h55
